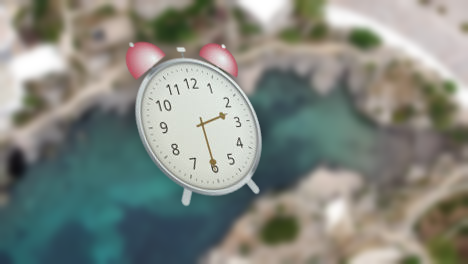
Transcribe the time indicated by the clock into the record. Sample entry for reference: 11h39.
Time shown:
2h30
